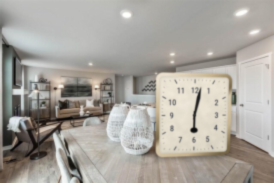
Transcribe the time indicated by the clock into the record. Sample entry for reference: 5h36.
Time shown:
6h02
